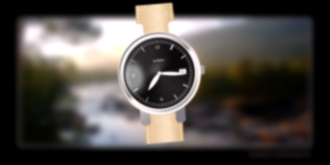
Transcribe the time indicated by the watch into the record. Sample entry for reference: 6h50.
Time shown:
7h16
